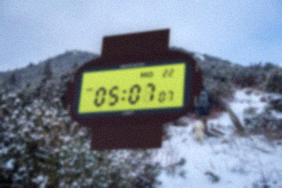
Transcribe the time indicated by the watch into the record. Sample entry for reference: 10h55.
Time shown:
5h07
